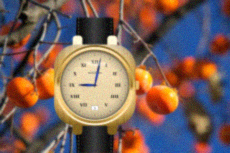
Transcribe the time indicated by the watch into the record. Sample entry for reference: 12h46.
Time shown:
9h02
